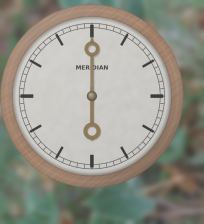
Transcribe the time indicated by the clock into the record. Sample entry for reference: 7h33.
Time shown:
6h00
